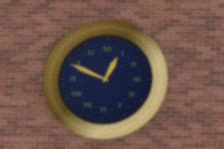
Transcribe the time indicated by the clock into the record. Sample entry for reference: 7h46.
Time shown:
12h49
